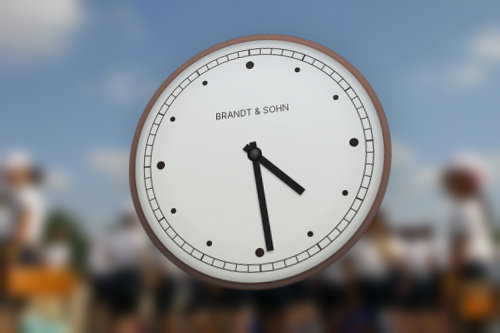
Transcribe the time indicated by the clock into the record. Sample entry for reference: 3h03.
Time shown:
4h29
